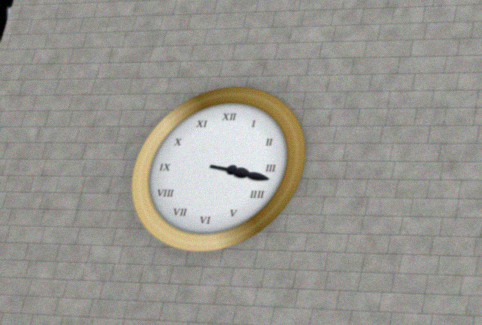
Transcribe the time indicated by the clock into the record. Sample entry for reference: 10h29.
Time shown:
3h17
